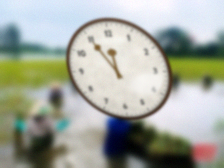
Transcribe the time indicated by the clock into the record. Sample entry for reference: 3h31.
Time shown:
11h55
